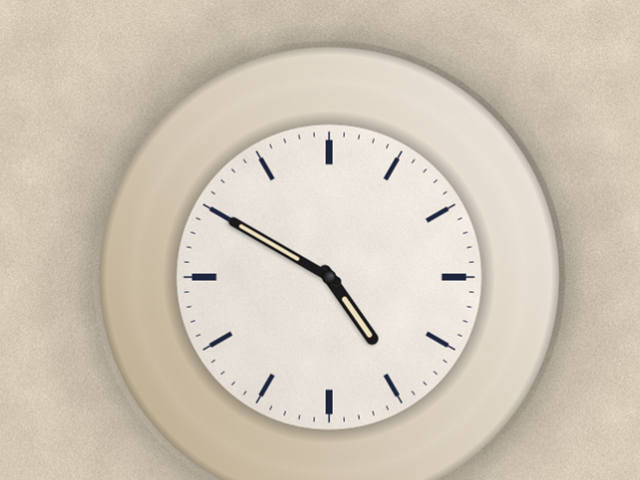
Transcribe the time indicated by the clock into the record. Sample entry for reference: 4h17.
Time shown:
4h50
